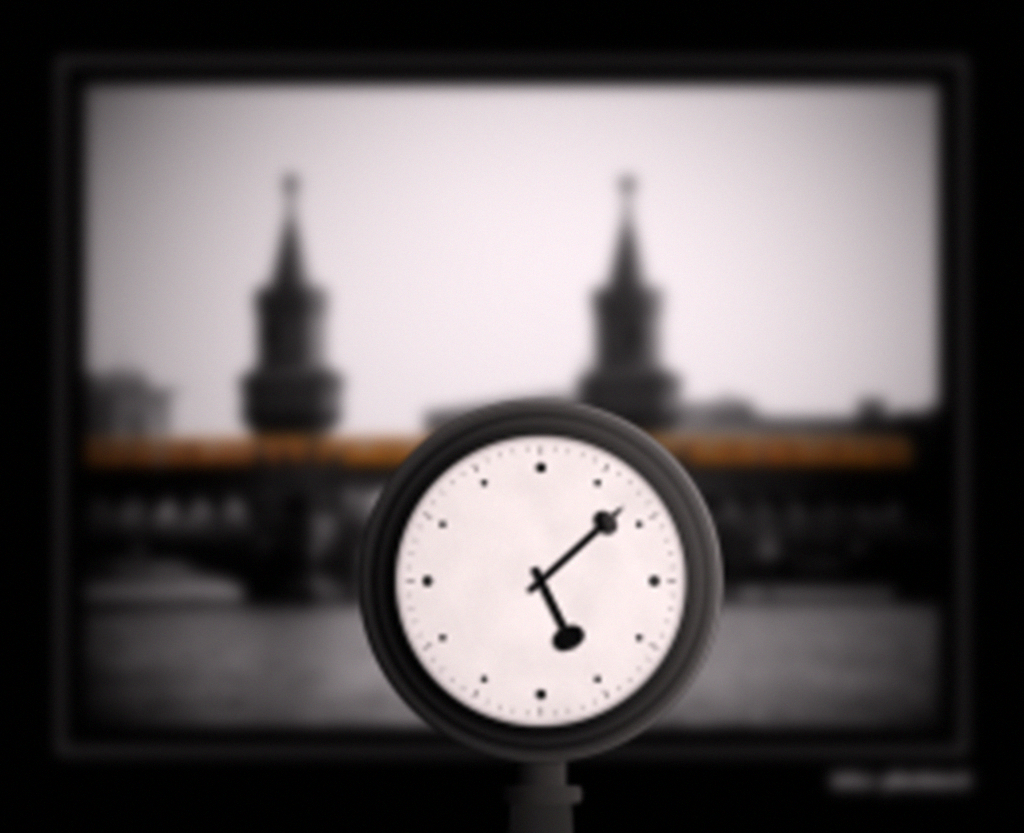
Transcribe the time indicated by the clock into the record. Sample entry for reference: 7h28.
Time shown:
5h08
